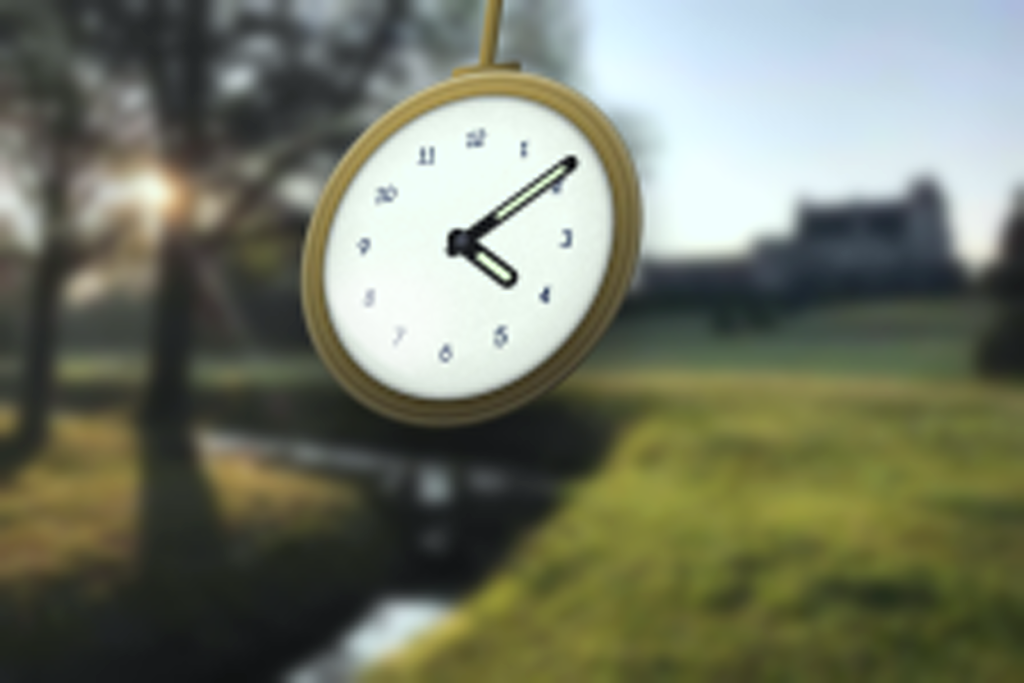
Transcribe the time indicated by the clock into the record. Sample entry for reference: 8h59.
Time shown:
4h09
